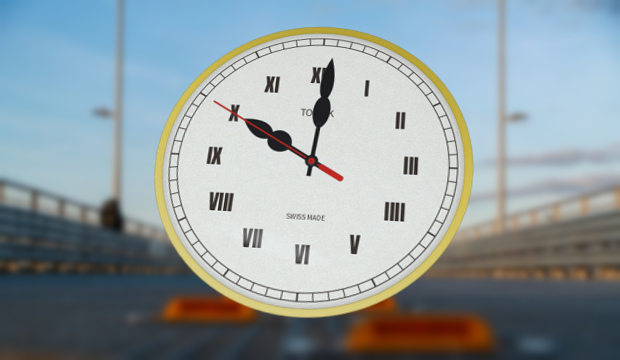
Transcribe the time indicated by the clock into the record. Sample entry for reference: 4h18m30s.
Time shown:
10h00m50s
